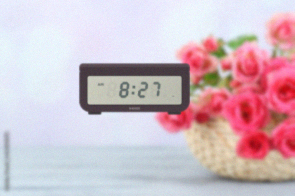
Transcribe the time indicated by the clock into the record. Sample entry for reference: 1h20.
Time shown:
8h27
